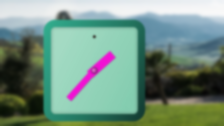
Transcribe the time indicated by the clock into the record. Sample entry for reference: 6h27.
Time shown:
1h37
